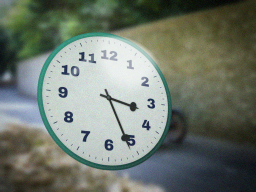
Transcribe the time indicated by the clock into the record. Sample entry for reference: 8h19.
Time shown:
3h26
